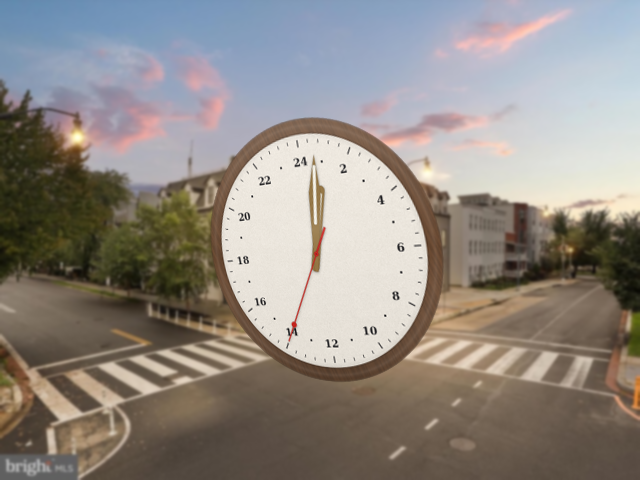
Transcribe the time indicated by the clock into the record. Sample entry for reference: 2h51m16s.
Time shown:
1h01m35s
